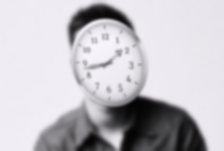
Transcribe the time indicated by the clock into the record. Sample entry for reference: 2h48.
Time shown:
1h43
